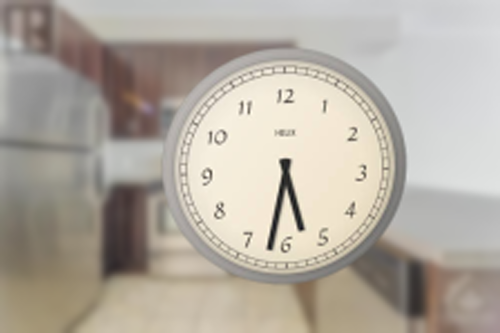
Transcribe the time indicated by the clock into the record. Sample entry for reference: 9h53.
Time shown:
5h32
